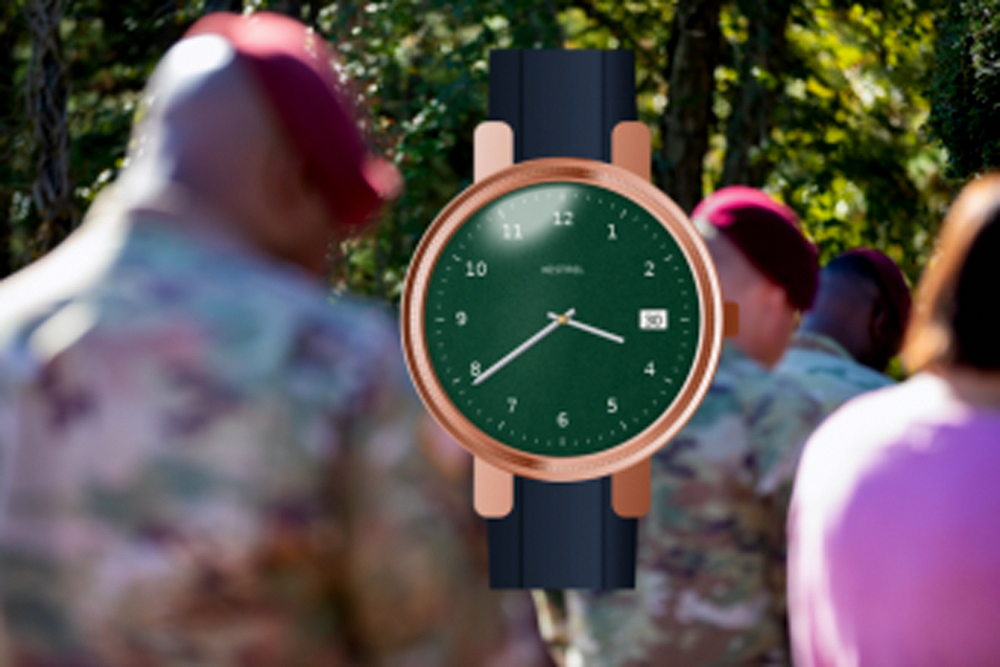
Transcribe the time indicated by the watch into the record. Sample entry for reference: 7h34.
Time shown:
3h39
